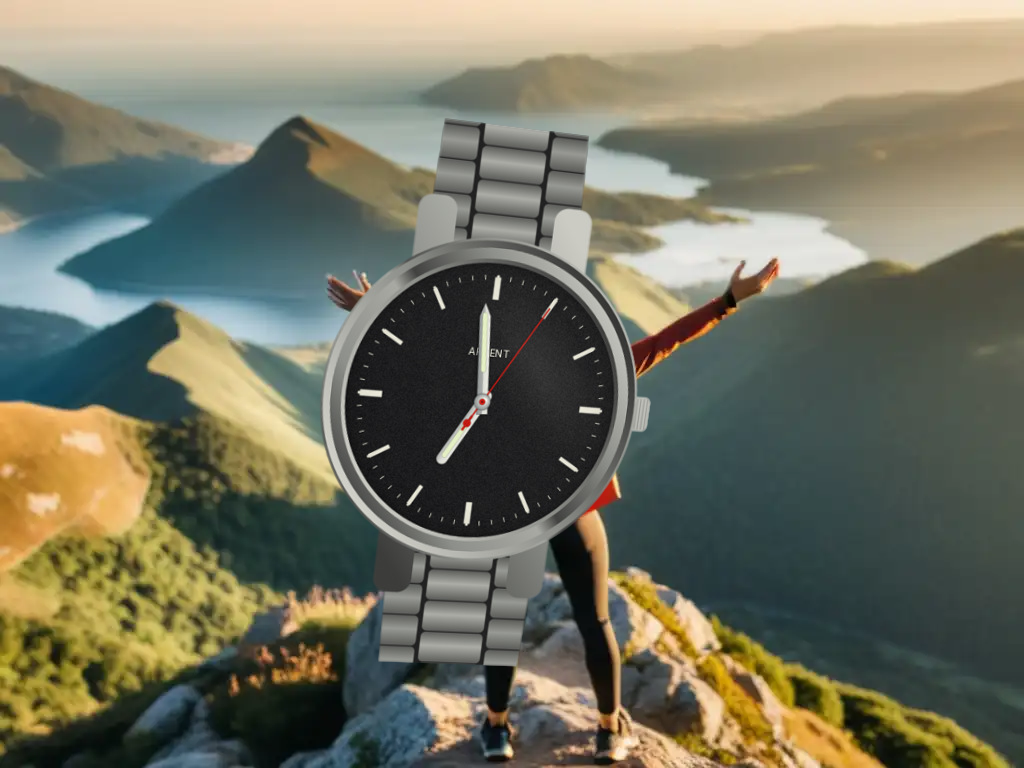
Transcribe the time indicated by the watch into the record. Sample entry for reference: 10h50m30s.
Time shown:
6h59m05s
